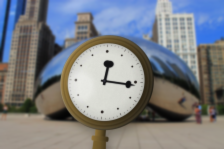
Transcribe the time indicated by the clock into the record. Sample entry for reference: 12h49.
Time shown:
12h16
